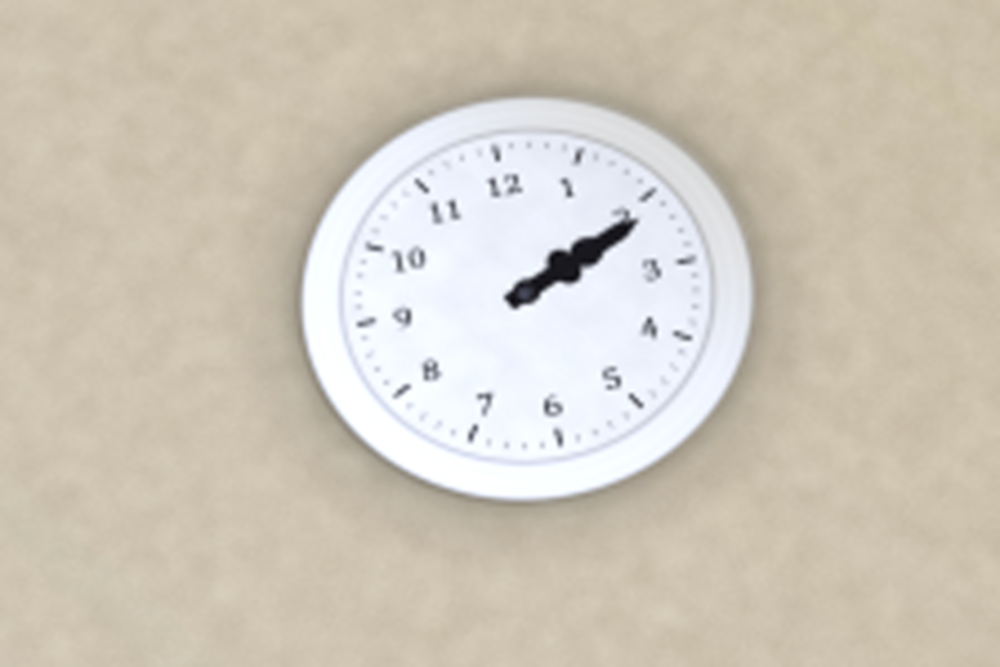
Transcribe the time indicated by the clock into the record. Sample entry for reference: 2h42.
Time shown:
2h11
